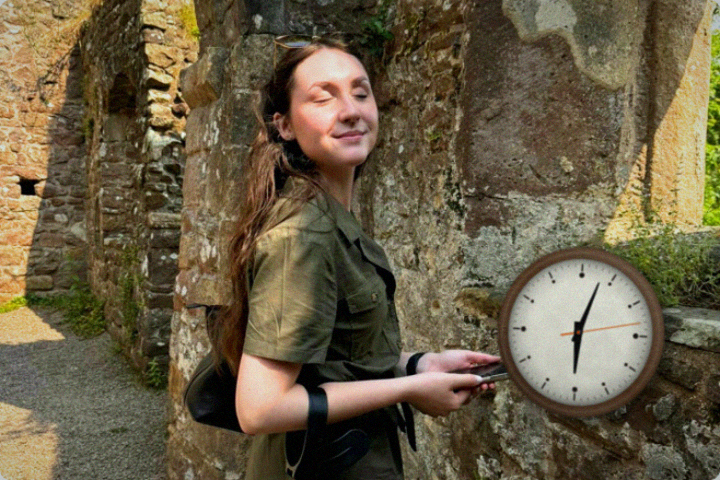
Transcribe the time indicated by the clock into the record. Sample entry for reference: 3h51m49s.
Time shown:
6h03m13s
